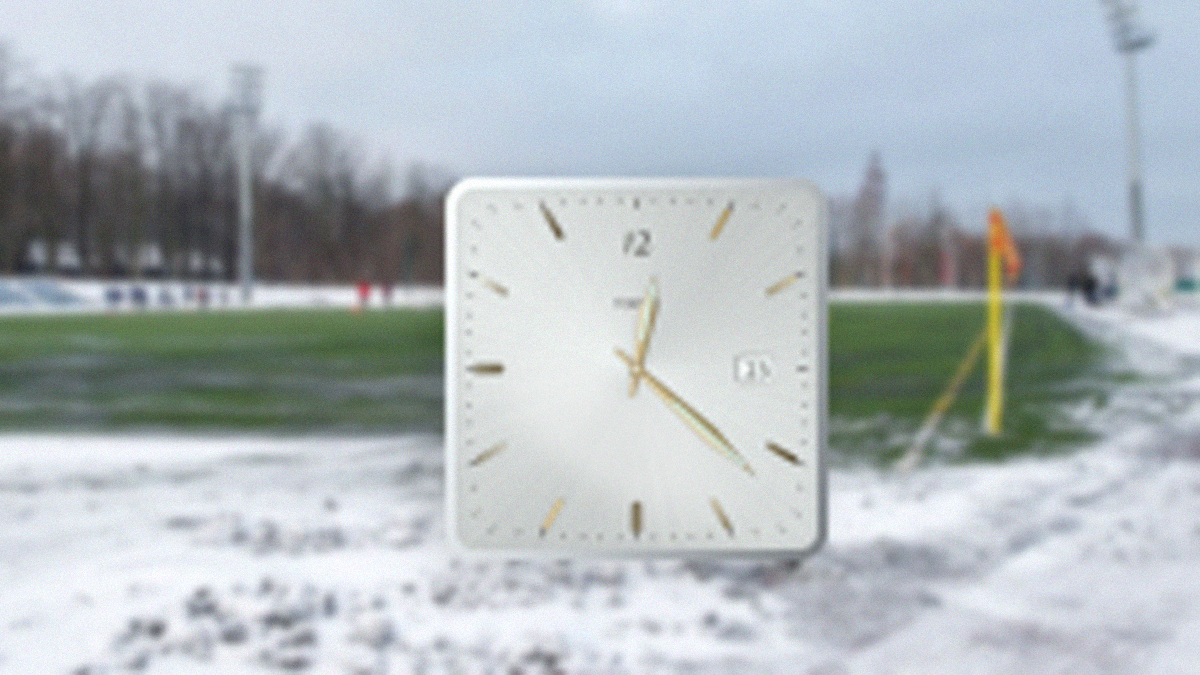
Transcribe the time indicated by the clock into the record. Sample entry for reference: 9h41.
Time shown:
12h22
